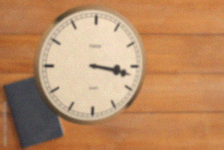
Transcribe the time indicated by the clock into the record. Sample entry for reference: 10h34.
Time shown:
3h17
